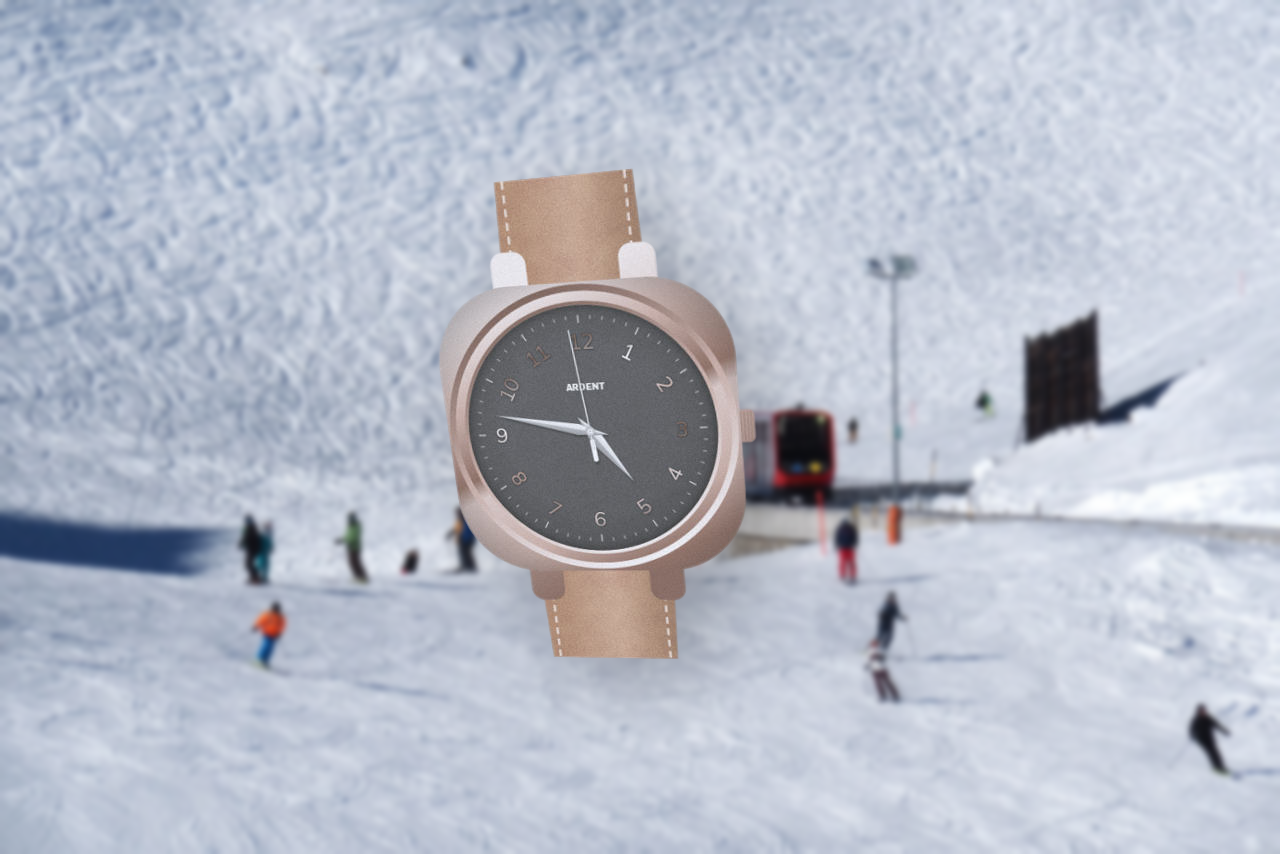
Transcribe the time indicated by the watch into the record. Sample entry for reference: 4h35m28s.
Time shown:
4h46m59s
